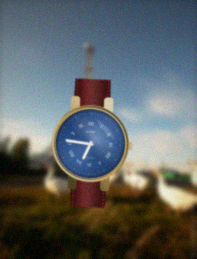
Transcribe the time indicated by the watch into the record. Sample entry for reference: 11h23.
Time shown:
6h46
